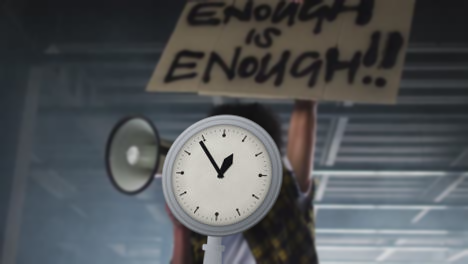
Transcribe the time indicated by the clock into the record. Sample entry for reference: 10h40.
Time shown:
12h54
